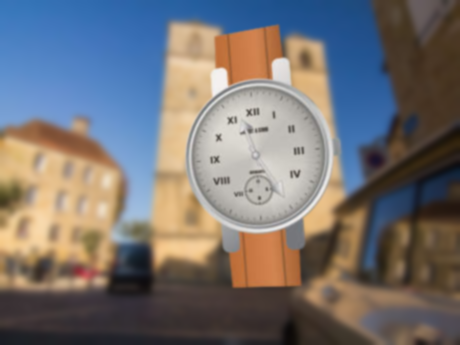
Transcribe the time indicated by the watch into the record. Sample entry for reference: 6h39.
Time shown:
11h25
